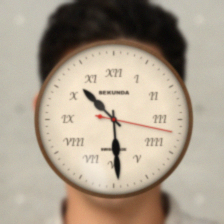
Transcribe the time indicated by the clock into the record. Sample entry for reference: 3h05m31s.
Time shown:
10h29m17s
